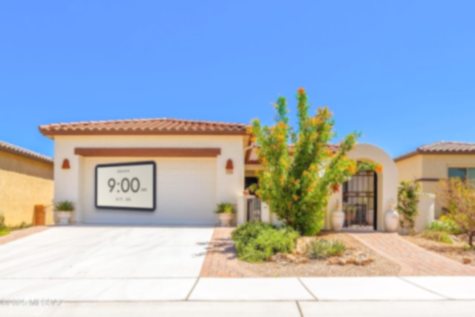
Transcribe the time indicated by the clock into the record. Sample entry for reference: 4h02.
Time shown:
9h00
